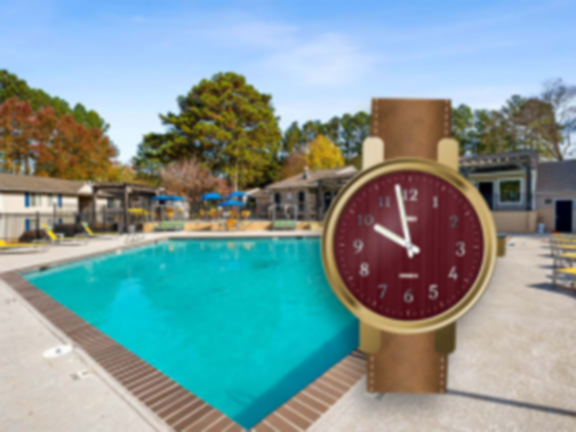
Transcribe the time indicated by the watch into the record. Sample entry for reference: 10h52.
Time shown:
9h58
